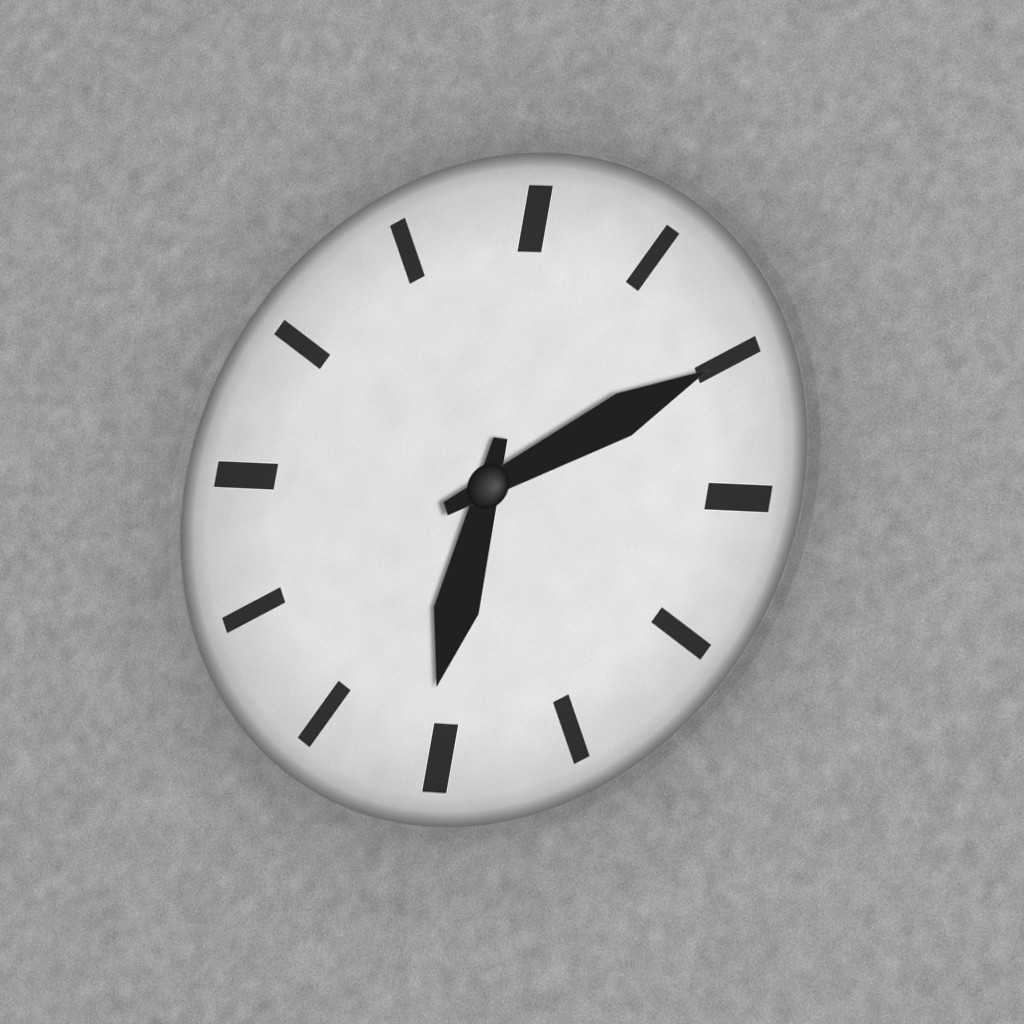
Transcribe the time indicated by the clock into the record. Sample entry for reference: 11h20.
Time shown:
6h10
